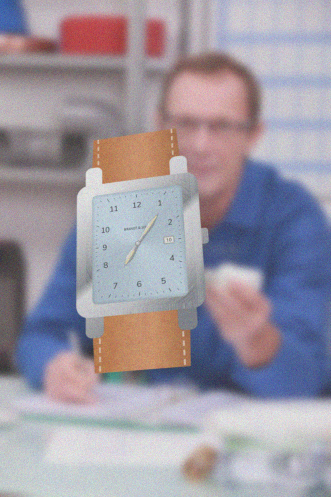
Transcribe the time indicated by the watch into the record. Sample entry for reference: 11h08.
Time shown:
7h06
